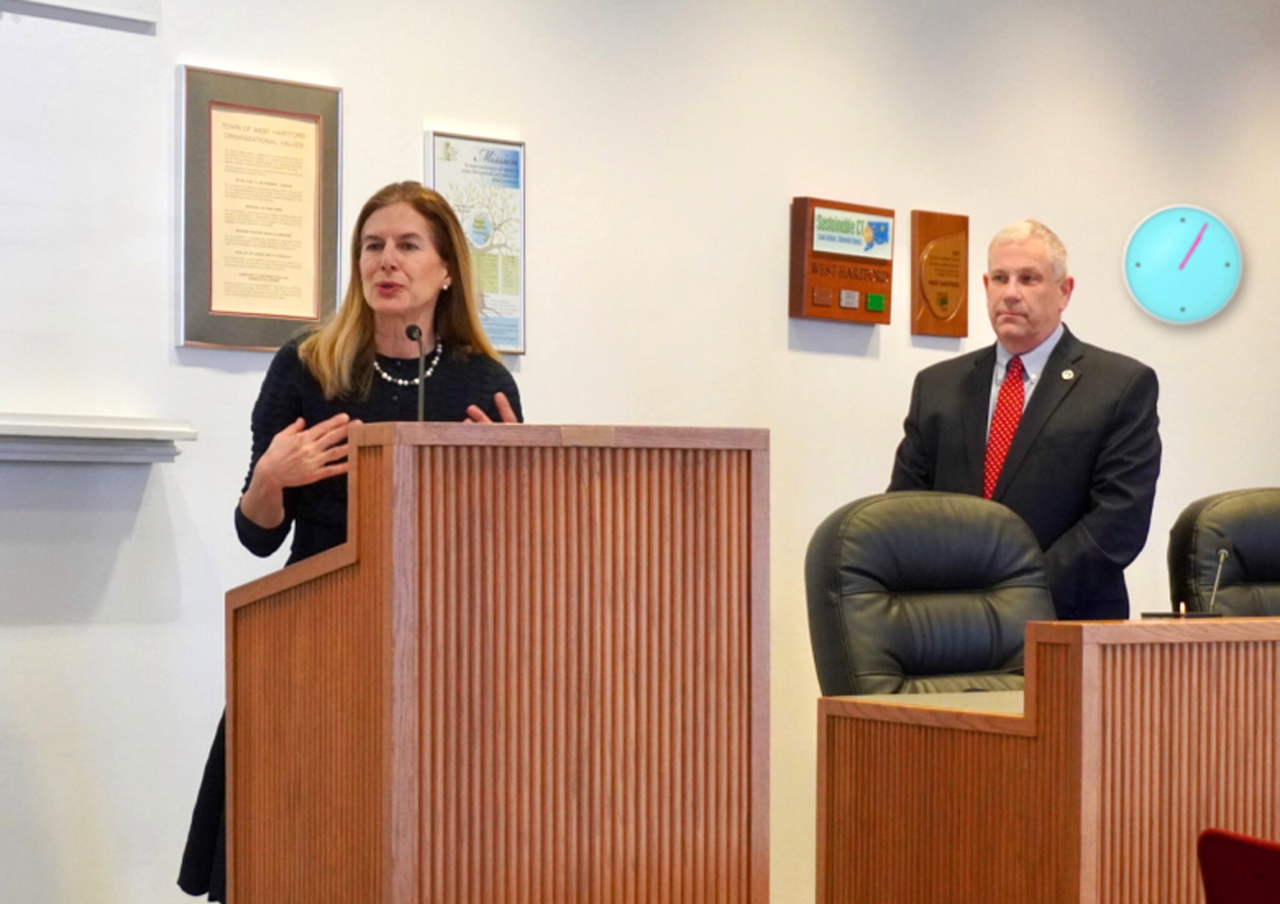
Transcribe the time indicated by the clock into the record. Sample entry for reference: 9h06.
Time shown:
1h05
